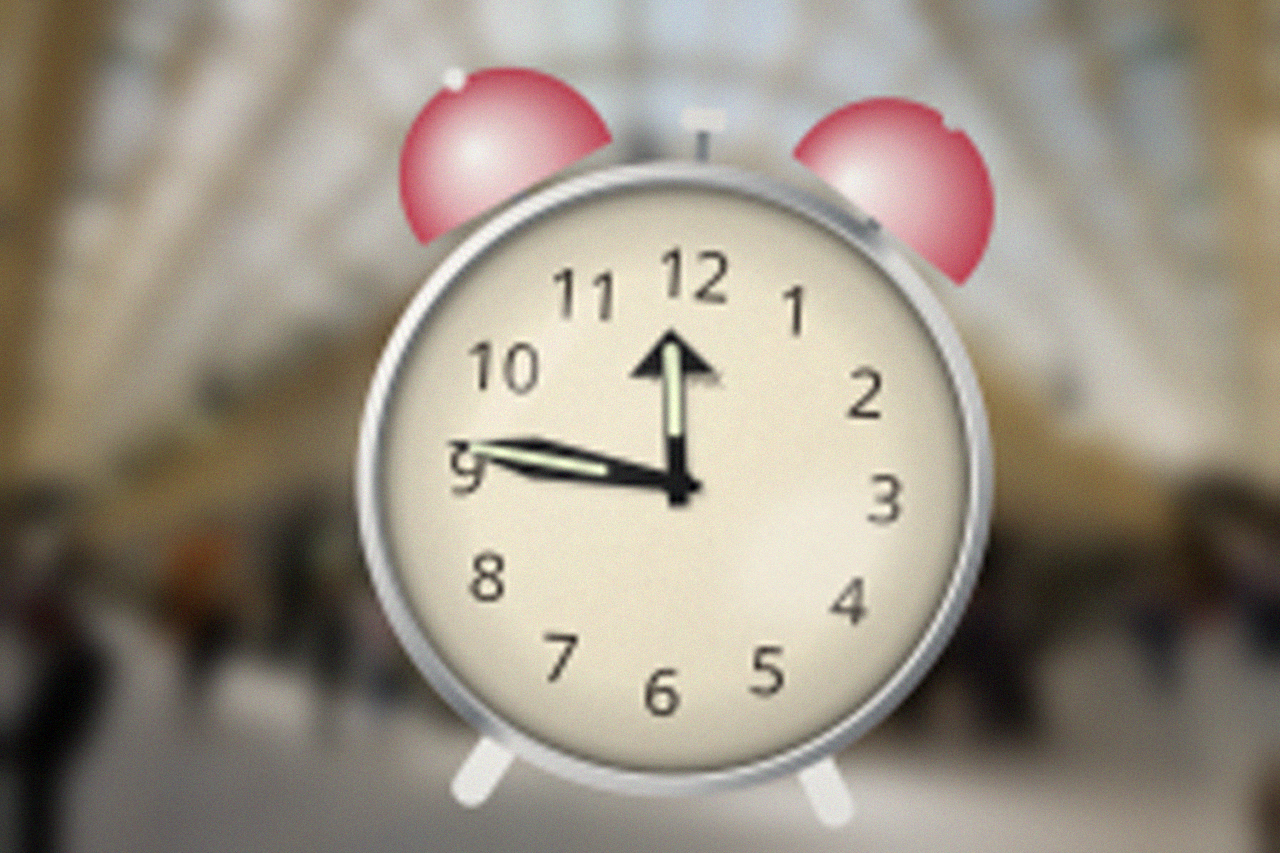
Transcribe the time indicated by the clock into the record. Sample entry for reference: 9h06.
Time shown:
11h46
